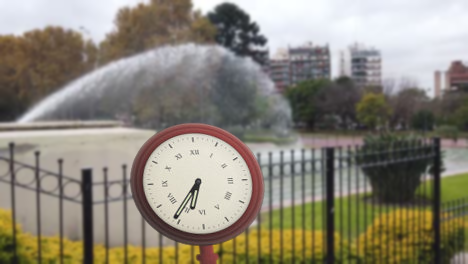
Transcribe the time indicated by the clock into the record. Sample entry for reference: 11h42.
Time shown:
6h36
